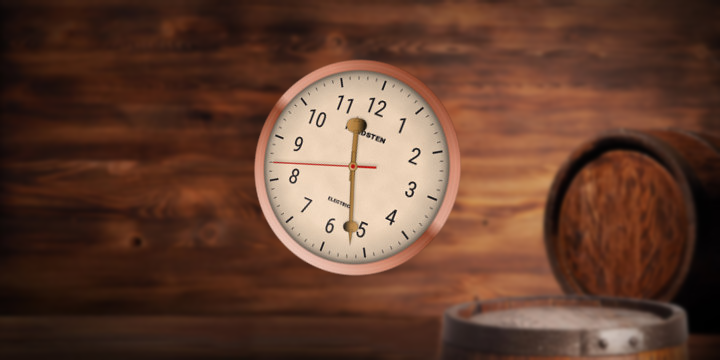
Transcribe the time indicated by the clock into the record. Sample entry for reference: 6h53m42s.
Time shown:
11h26m42s
